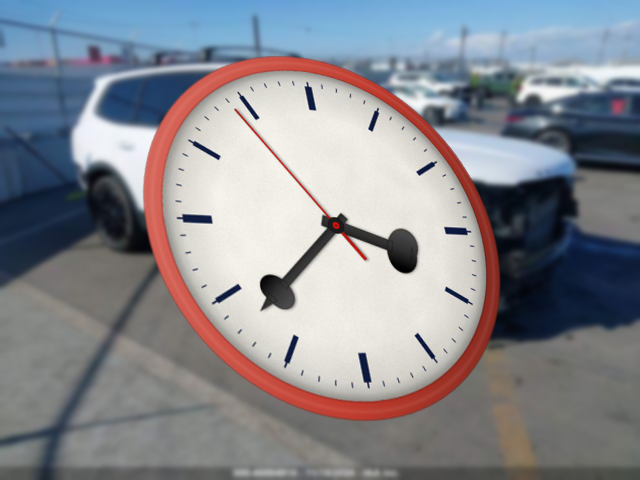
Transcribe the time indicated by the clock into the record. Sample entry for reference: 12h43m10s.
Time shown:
3h37m54s
